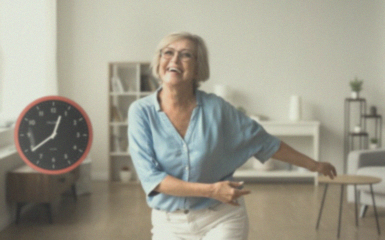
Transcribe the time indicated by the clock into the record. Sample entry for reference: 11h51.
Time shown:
12h39
